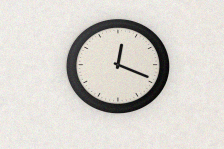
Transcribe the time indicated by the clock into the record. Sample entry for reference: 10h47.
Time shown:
12h19
